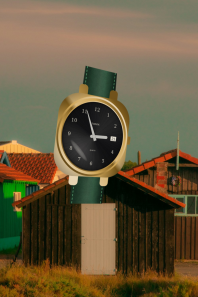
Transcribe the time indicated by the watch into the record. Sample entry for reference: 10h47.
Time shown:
2h56
